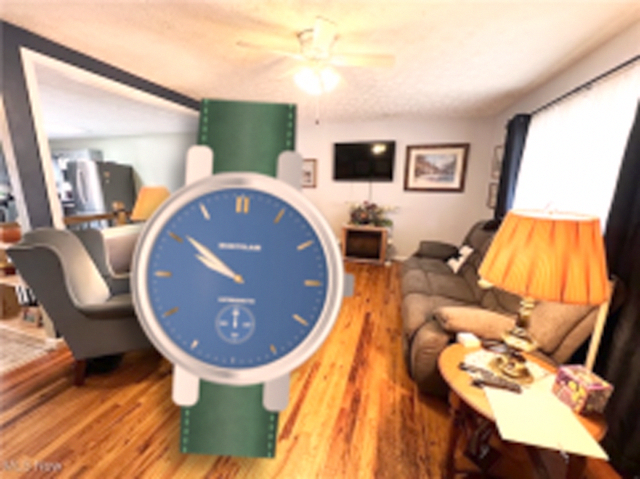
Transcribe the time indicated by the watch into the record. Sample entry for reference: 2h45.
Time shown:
9h51
